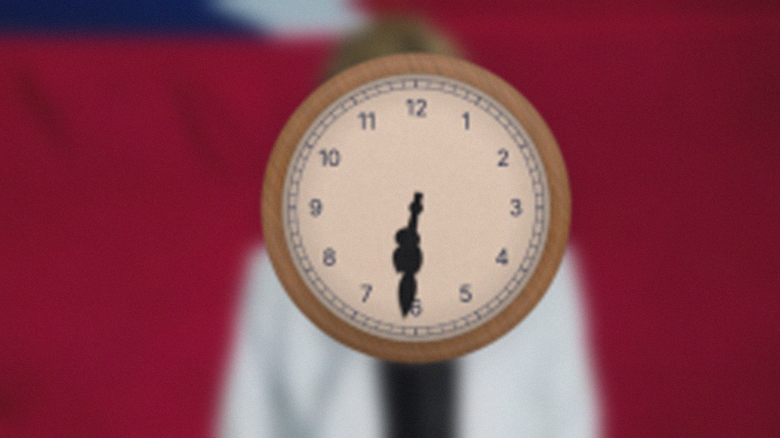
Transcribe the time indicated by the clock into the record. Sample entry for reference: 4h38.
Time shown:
6h31
